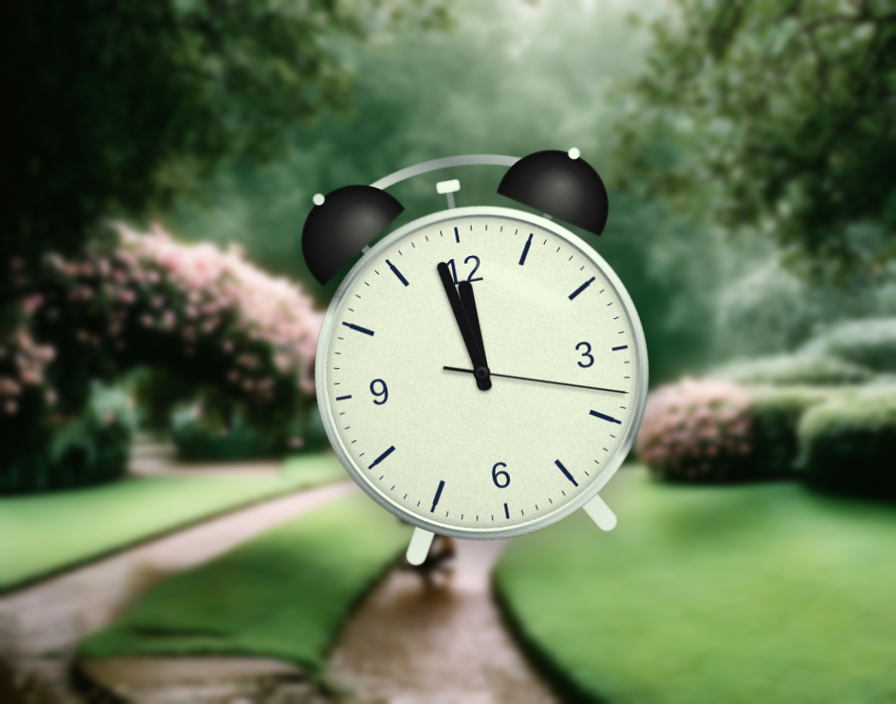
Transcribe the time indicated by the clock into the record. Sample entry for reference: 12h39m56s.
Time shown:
11h58m18s
